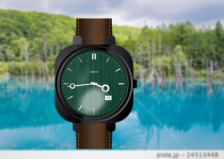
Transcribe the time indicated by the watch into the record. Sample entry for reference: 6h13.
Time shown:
3h44
